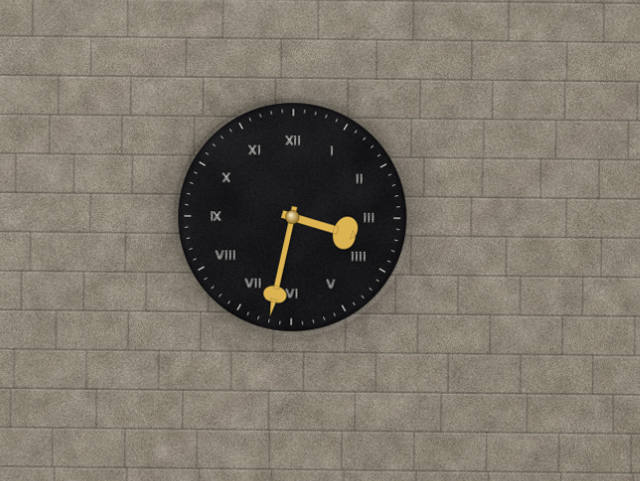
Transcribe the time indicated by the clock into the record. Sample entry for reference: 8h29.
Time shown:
3h32
